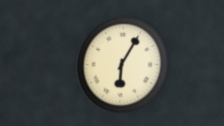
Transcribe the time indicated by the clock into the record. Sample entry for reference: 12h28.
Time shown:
6h05
